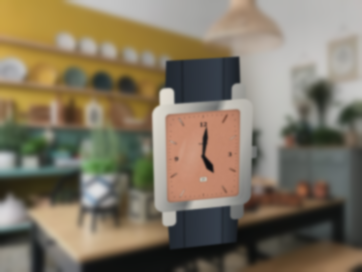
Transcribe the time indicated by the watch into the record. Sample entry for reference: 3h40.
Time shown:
5h01
